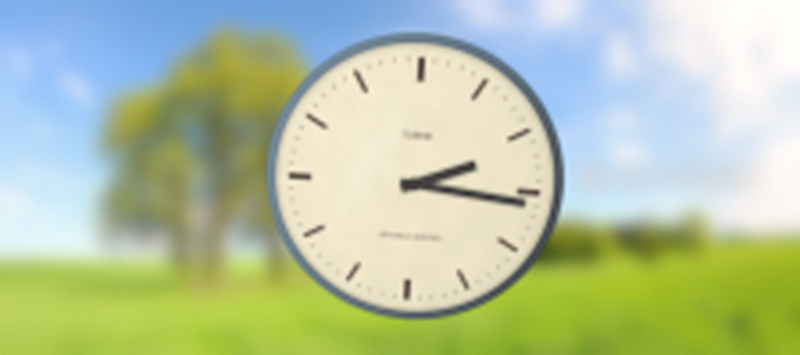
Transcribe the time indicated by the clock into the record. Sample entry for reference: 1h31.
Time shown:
2h16
